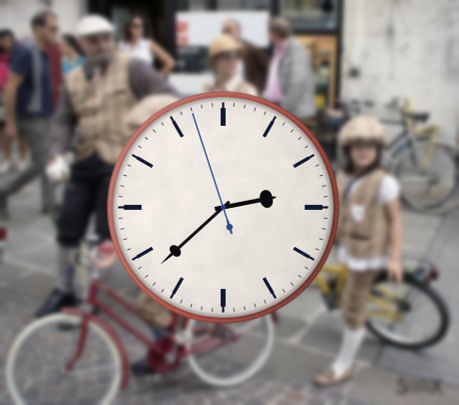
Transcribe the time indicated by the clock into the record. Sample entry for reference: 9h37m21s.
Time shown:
2h37m57s
